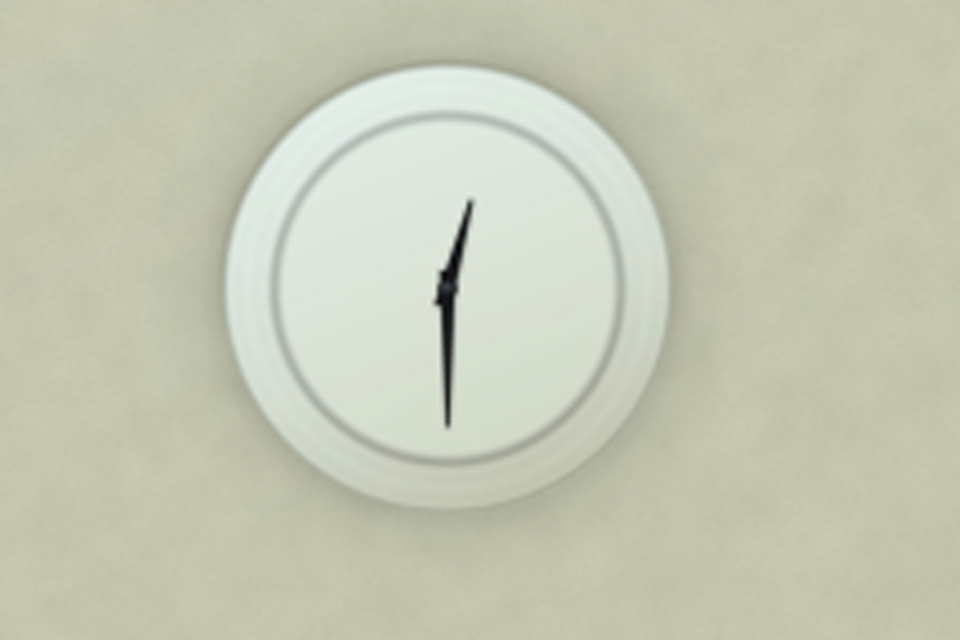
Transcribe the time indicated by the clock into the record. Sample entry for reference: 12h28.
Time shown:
12h30
